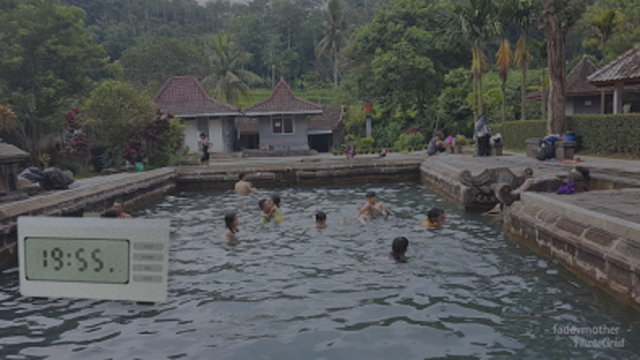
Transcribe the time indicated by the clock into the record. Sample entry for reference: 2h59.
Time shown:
19h55
